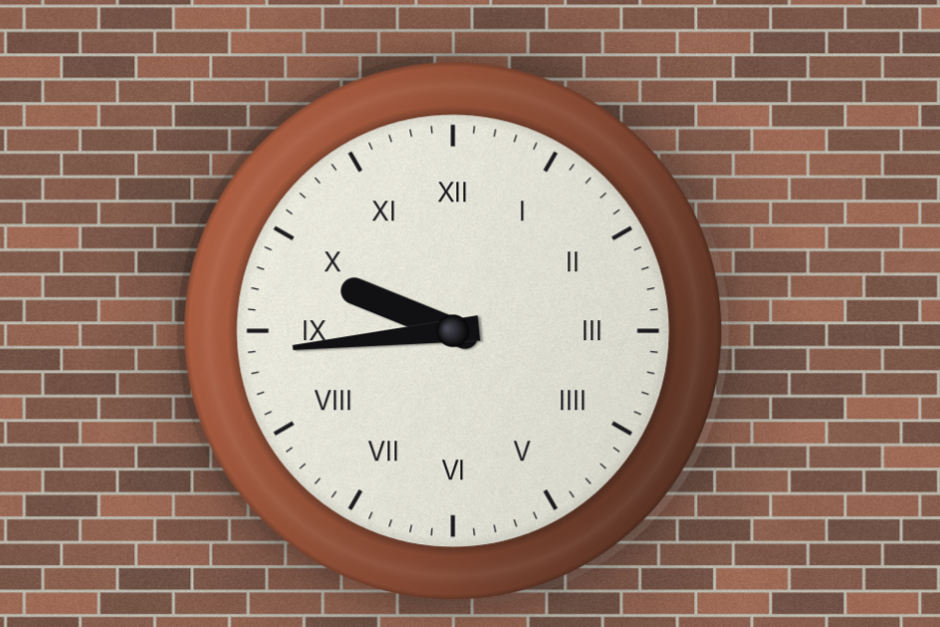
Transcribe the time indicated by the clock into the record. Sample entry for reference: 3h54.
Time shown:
9h44
